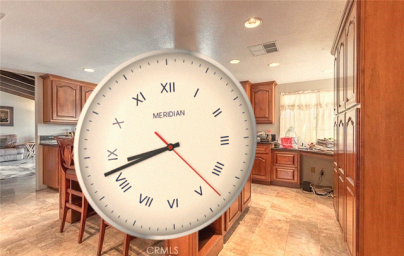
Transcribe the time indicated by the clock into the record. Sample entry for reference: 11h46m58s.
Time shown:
8h42m23s
